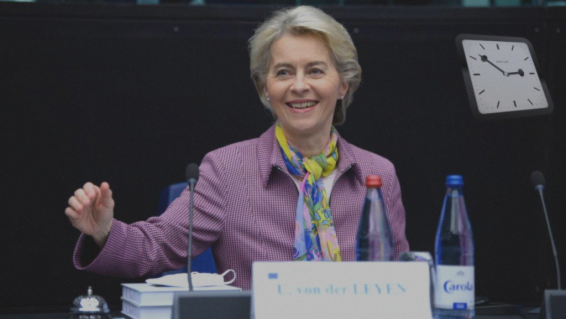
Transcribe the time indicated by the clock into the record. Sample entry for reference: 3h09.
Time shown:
2h52
